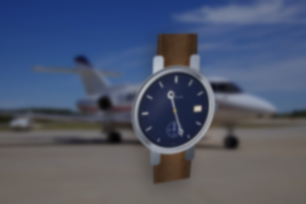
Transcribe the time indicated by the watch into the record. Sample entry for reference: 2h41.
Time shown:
11h27
